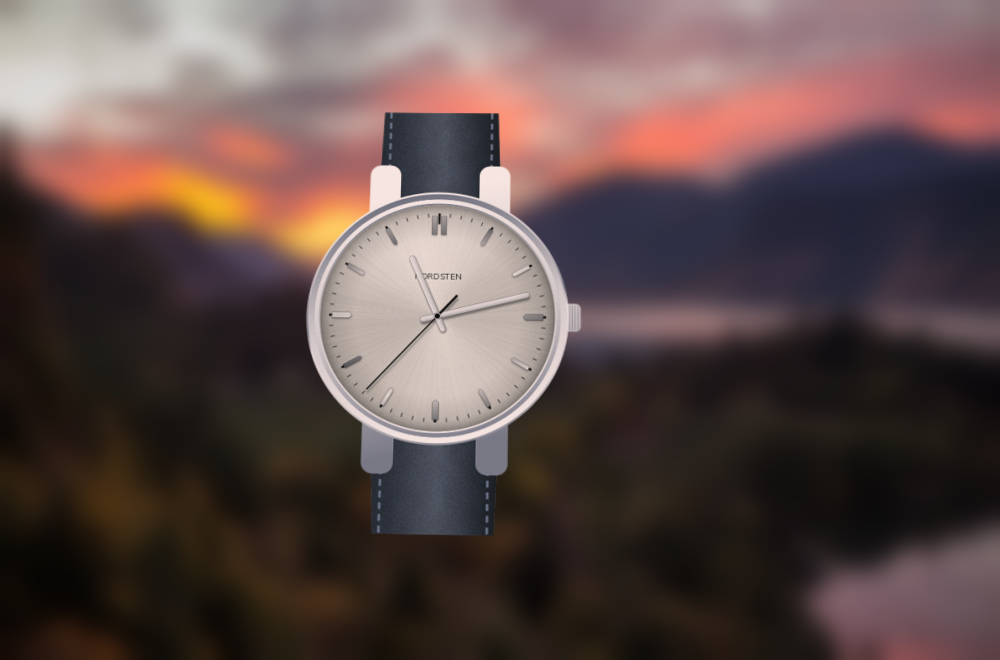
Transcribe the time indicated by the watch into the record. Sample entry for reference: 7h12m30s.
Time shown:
11h12m37s
